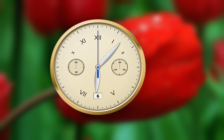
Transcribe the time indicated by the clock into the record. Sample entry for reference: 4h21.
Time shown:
6h07
